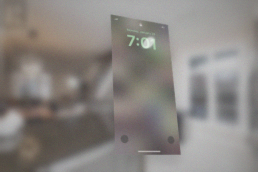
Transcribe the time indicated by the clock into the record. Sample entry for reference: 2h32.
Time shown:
7h01
